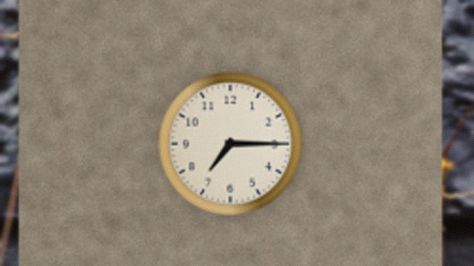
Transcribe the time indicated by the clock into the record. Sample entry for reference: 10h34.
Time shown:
7h15
